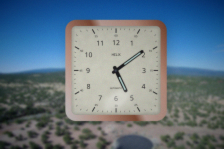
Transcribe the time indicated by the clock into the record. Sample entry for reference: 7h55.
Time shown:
5h09
